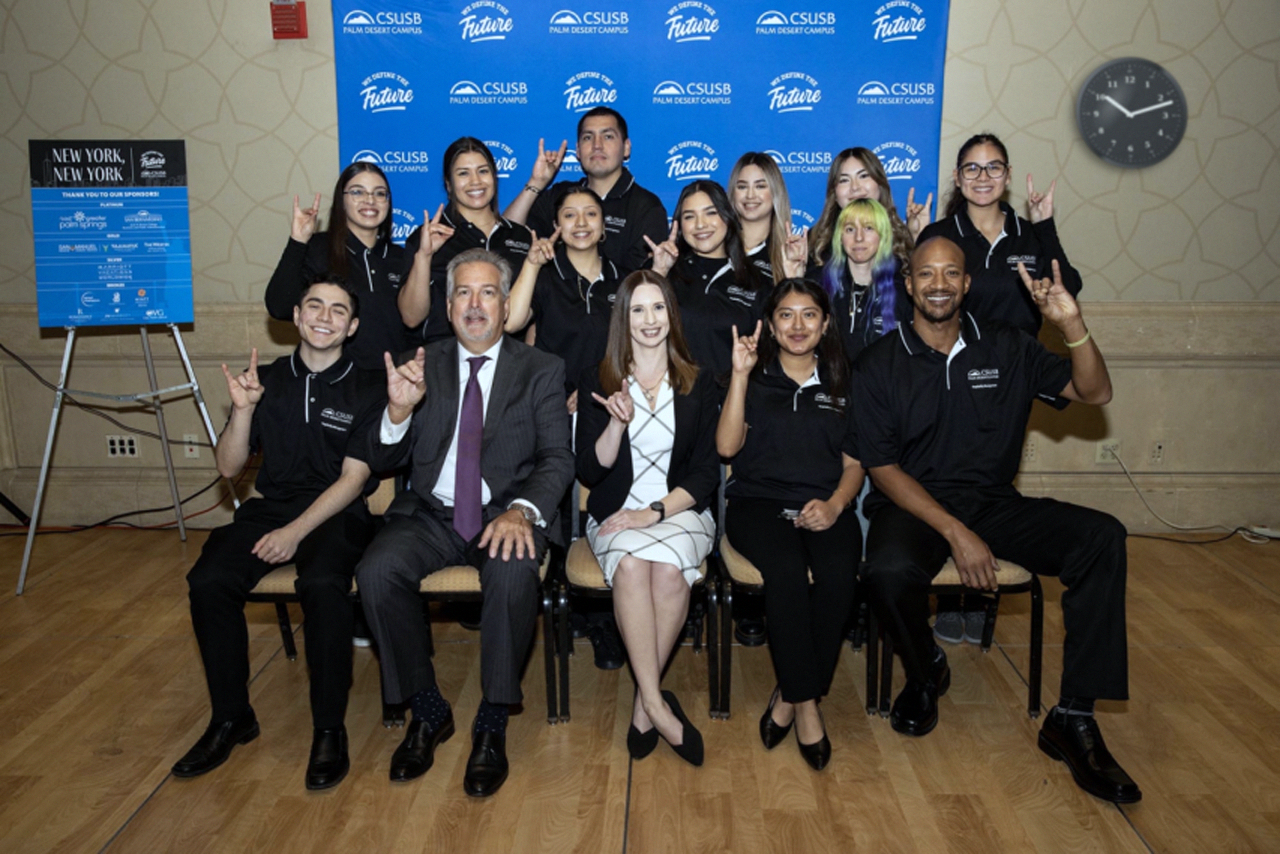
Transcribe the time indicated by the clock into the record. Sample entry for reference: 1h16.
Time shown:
10h12
